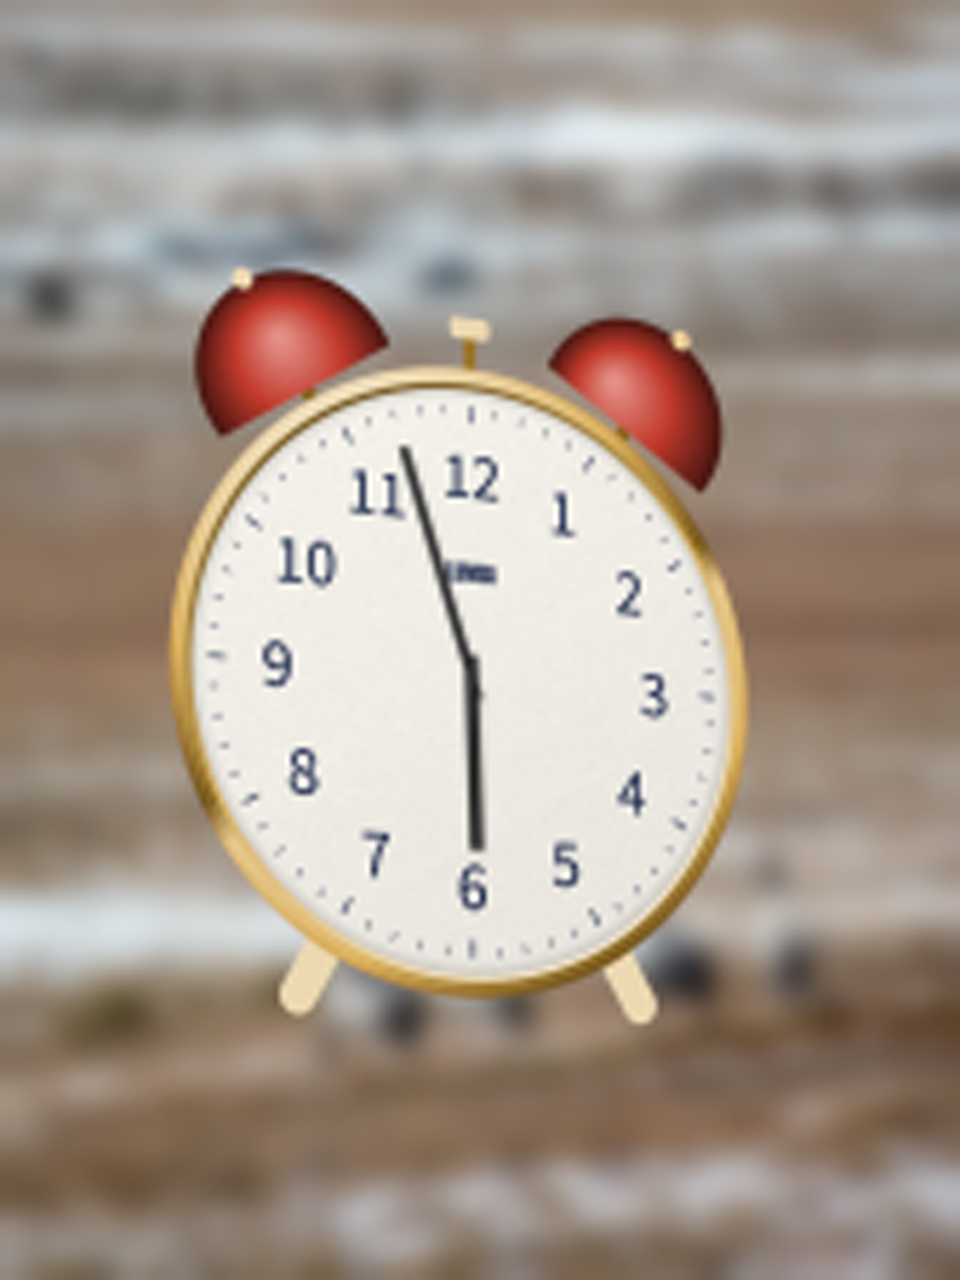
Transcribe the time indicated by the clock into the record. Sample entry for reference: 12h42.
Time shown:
5h57
